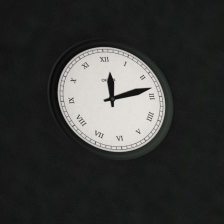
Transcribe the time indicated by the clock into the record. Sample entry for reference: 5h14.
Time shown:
12h13
